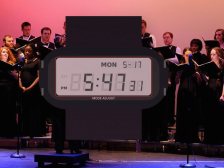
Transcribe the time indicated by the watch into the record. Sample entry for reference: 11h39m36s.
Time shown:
5h47m31s
